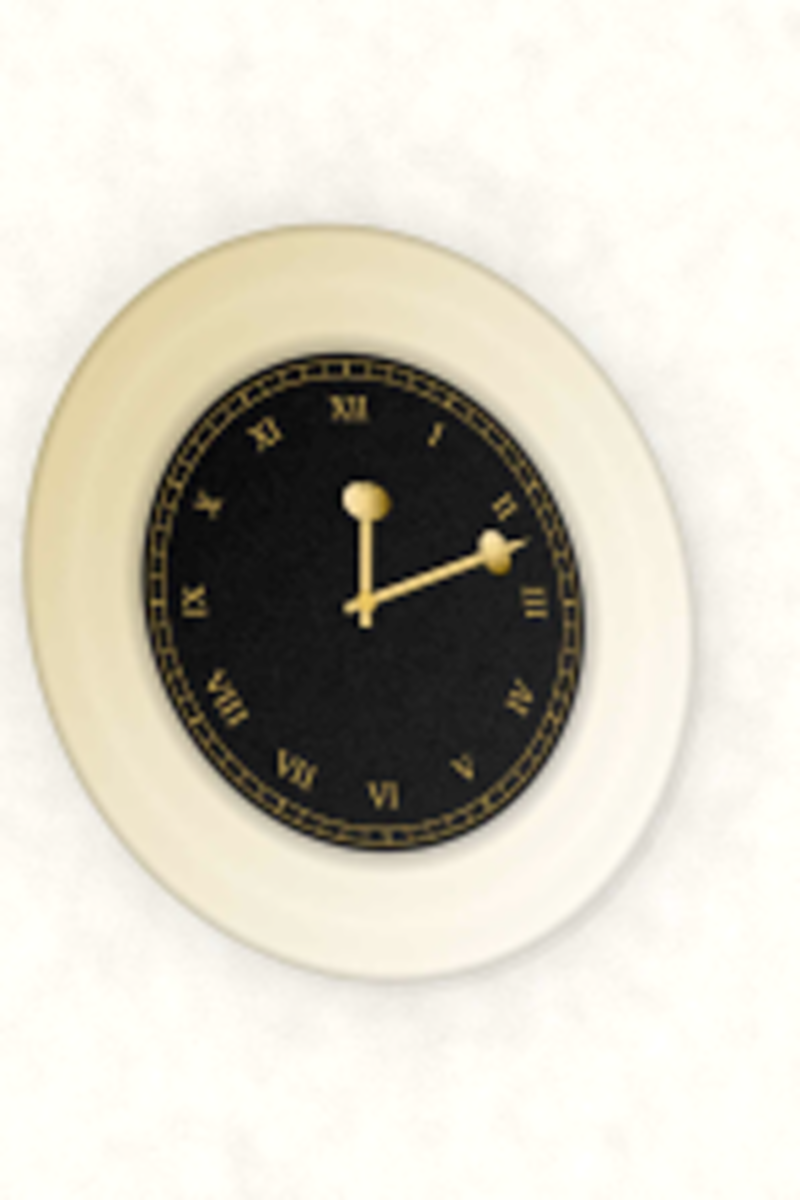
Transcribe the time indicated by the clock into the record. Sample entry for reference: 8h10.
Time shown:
12h12
